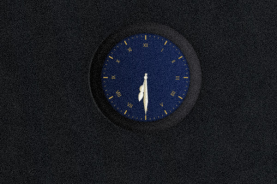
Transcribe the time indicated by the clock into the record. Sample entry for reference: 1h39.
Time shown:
6h30
